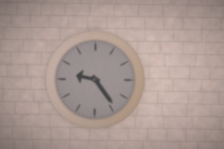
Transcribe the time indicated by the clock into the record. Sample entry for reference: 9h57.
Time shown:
9h24
